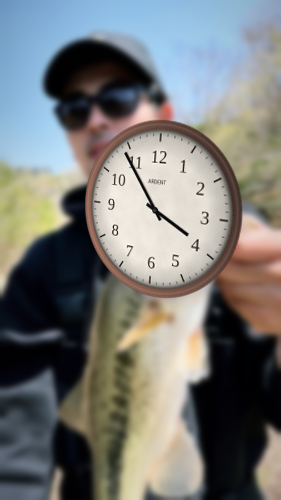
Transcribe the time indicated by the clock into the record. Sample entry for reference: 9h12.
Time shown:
3h54
